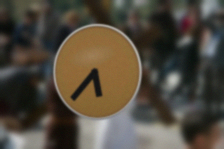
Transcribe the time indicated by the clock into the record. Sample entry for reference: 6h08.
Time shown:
5h37
